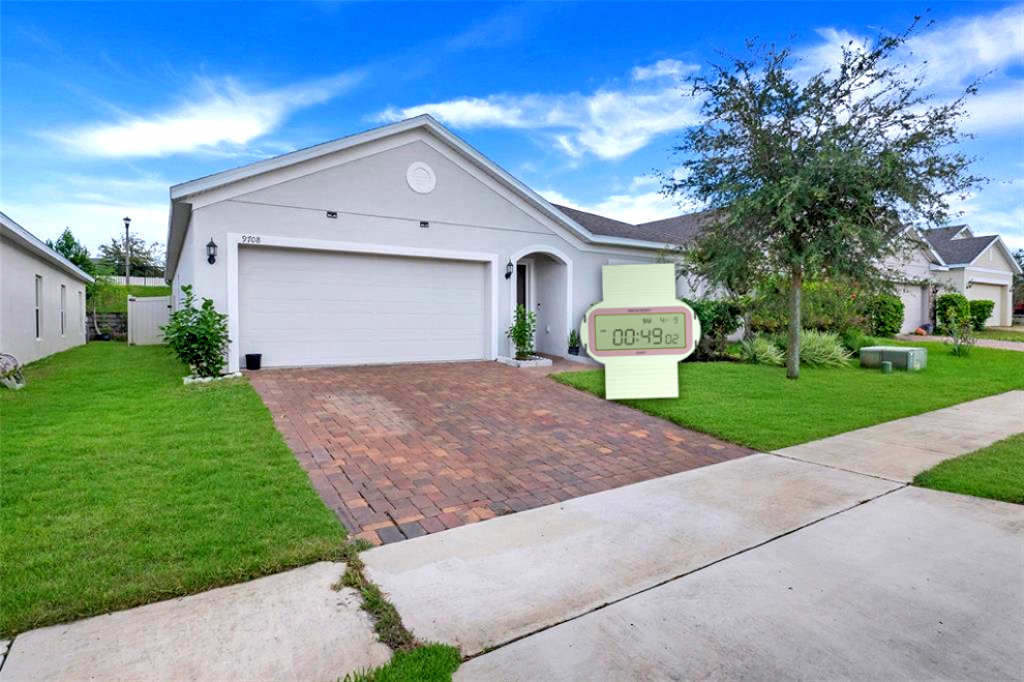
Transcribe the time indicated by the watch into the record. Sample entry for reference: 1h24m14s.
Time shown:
0h49m02s
